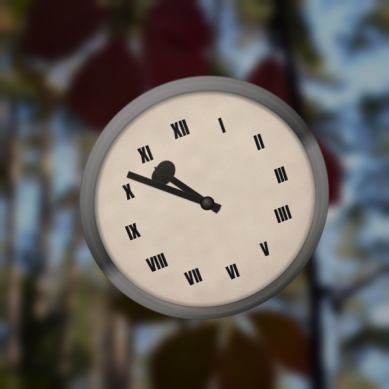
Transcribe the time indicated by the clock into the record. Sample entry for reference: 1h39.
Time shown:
10h52
